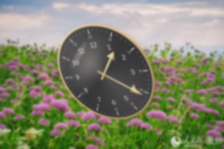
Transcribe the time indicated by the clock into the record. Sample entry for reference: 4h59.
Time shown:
1h21
